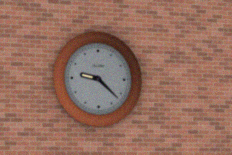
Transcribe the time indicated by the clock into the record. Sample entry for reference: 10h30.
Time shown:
9h22
